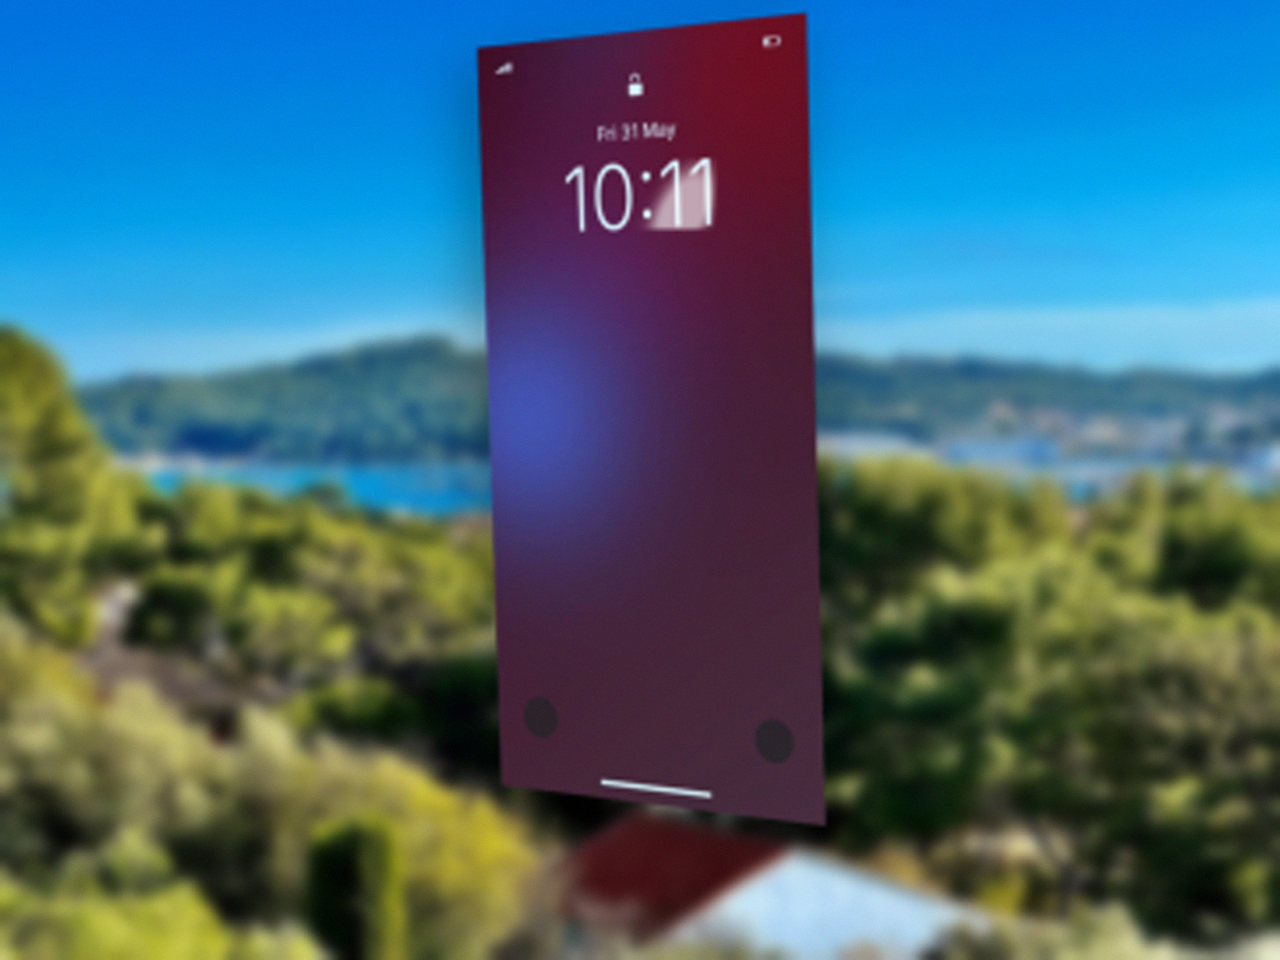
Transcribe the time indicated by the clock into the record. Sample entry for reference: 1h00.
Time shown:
10h11
